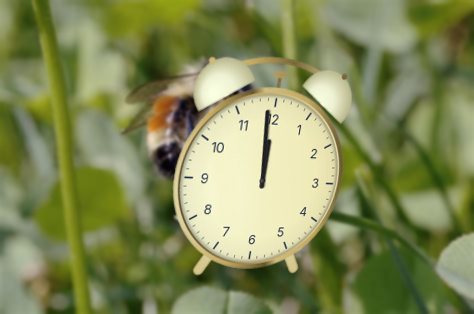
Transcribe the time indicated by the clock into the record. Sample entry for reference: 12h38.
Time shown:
11h59
